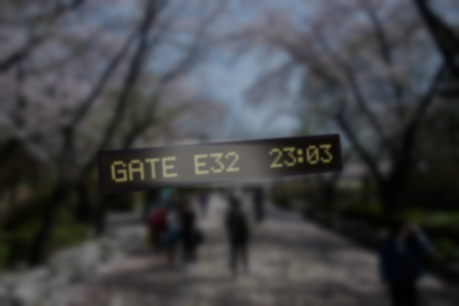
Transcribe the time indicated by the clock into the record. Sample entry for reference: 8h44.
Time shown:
23h03
